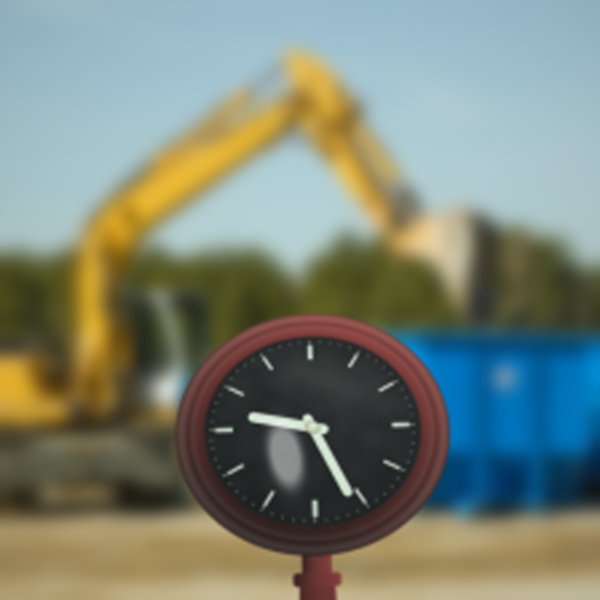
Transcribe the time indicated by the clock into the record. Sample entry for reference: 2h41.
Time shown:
9h26
